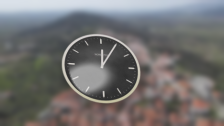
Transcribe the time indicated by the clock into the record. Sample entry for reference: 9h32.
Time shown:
12h05
